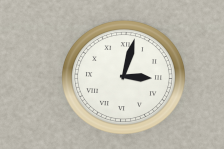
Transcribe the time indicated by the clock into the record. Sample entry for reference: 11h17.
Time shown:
3h02
